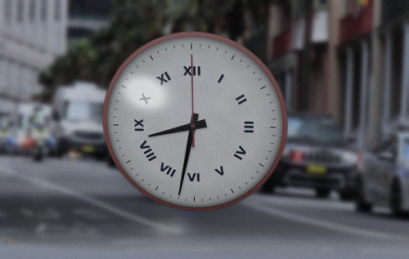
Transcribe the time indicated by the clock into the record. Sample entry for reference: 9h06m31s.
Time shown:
8h32m00s
